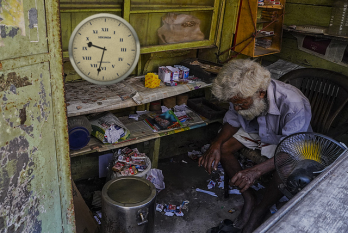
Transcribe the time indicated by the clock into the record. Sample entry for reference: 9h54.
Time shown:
9h32
